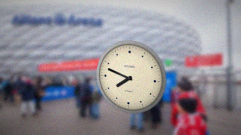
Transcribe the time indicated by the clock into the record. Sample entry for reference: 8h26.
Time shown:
7h48
